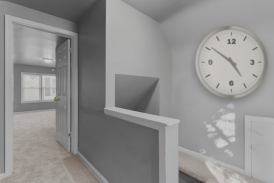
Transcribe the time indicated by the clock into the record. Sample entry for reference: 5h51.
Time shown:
4h51
